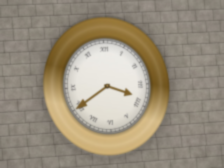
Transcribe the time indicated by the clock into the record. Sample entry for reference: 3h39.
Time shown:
3h40
